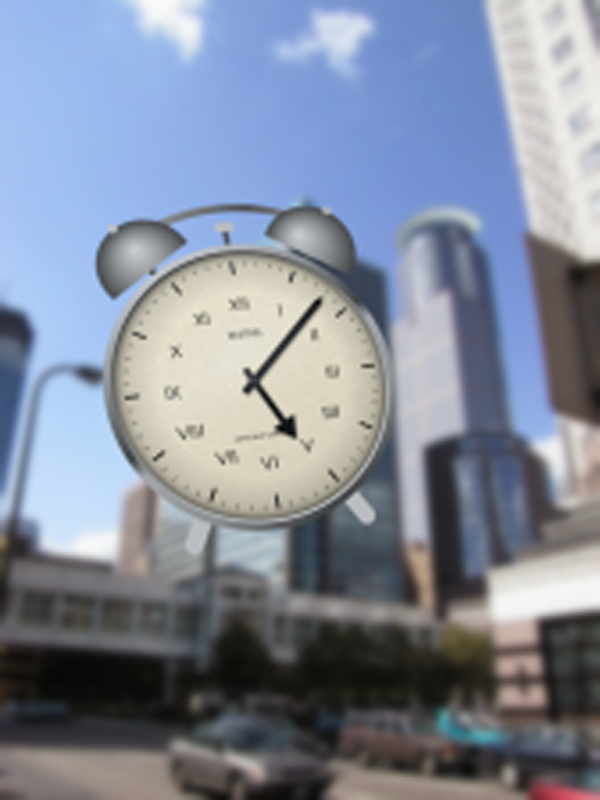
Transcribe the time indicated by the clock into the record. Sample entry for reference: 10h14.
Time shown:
5h08
